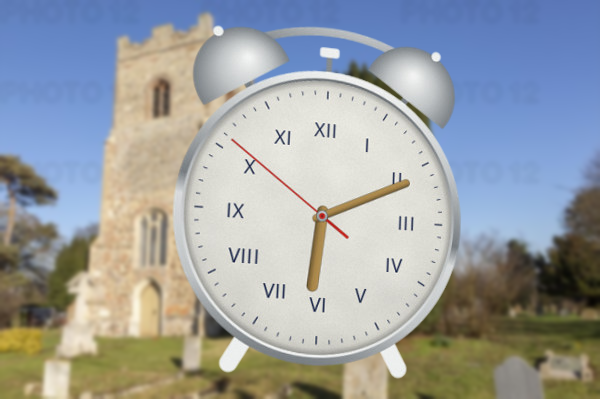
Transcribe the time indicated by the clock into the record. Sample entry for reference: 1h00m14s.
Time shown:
6h10m51s
